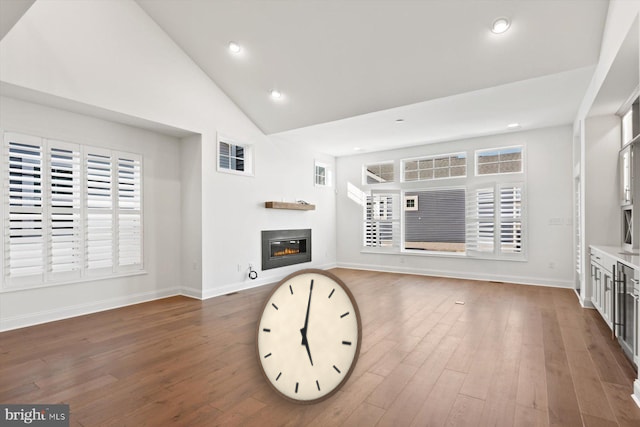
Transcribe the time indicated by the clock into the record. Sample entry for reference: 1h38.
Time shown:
5h00
